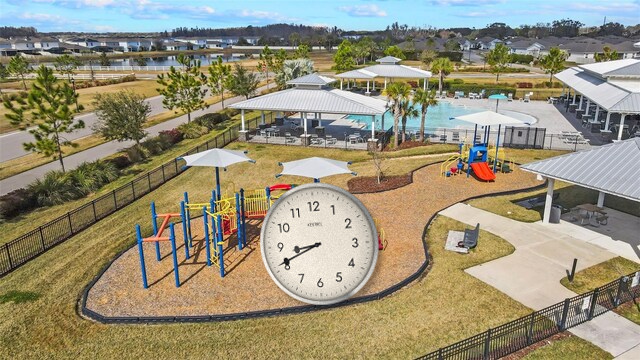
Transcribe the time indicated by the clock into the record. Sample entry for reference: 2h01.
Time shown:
8h41
